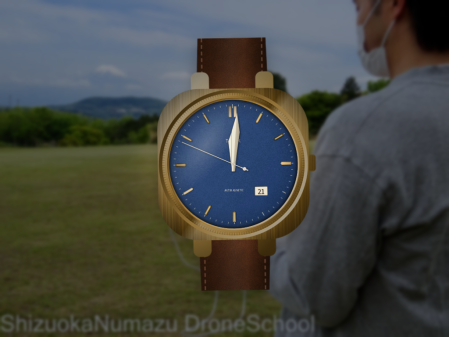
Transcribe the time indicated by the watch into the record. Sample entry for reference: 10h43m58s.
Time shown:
12h00m49s
